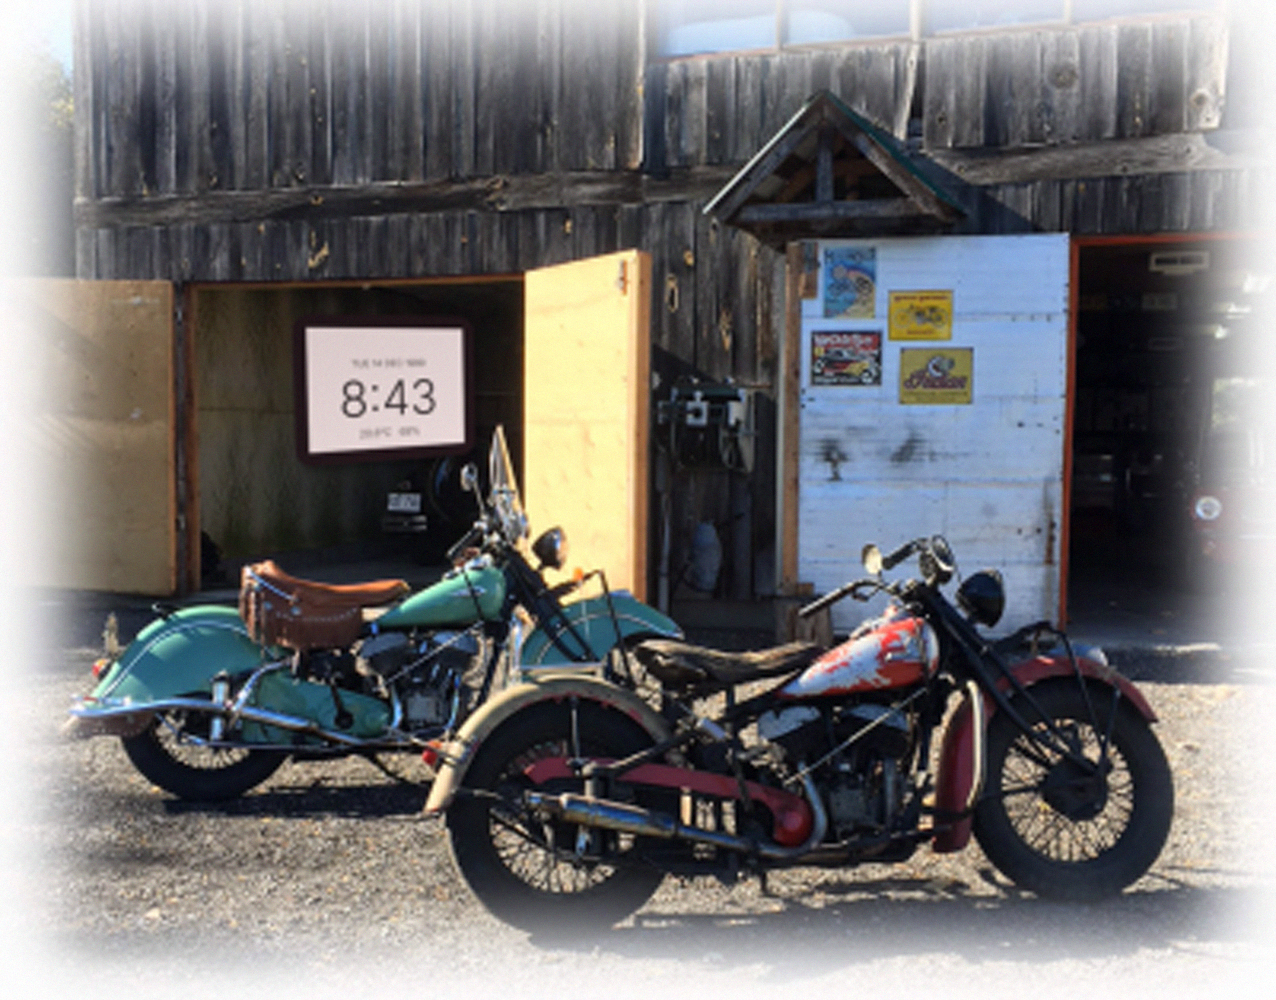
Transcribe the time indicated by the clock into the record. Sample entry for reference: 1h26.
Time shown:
8h43
